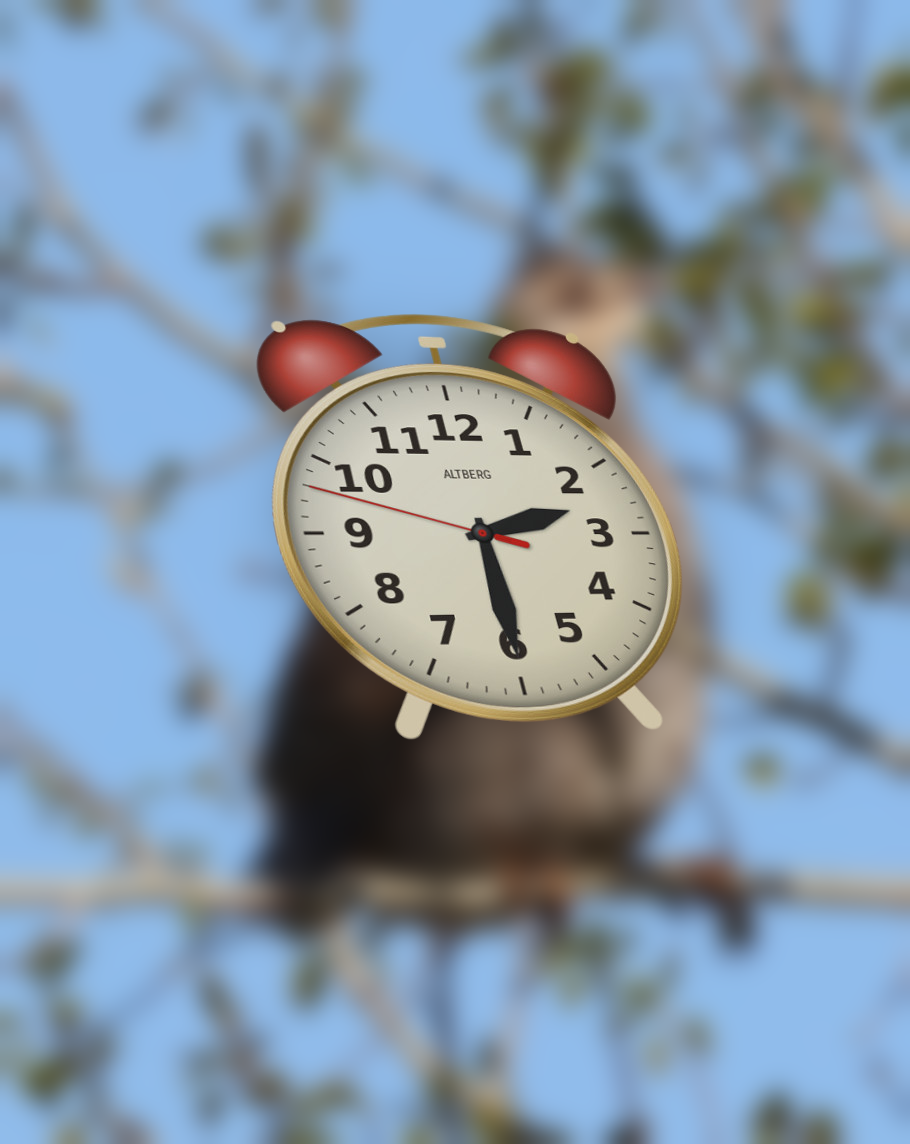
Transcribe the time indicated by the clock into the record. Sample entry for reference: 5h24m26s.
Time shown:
2h29m48s
